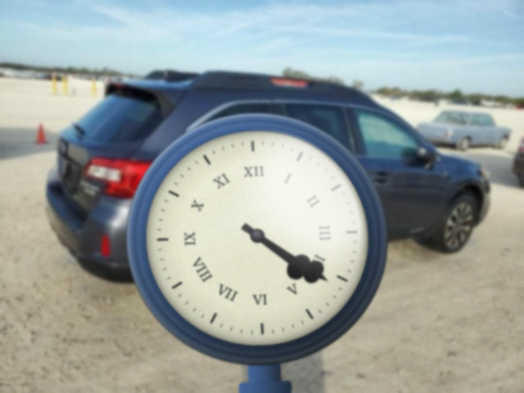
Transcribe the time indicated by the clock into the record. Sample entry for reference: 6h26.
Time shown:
4h21
